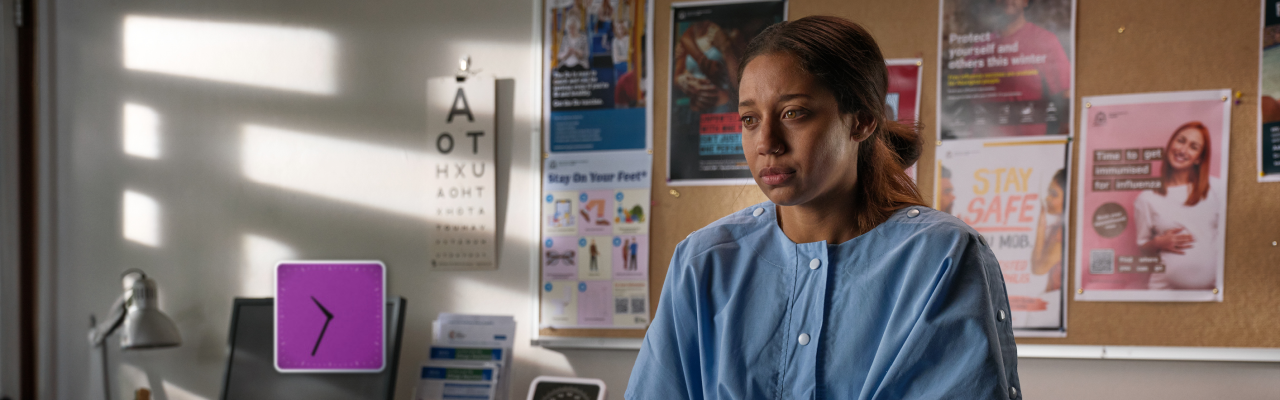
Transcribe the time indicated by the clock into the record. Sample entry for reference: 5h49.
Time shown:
10h34
